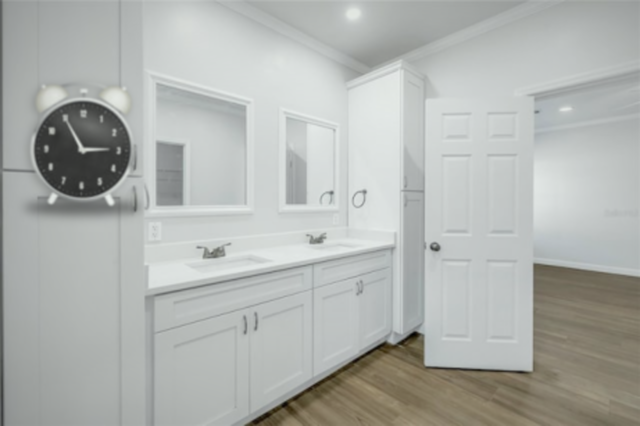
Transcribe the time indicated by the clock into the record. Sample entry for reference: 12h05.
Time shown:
2h55
